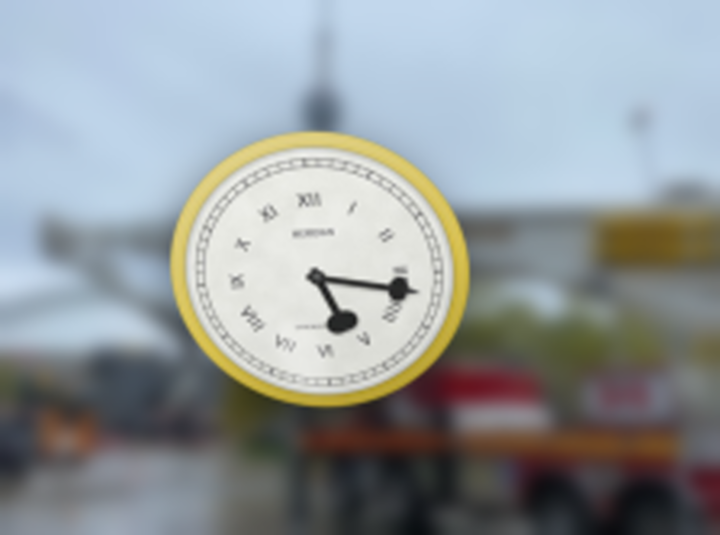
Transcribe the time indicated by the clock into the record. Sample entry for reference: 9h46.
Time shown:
5h17
